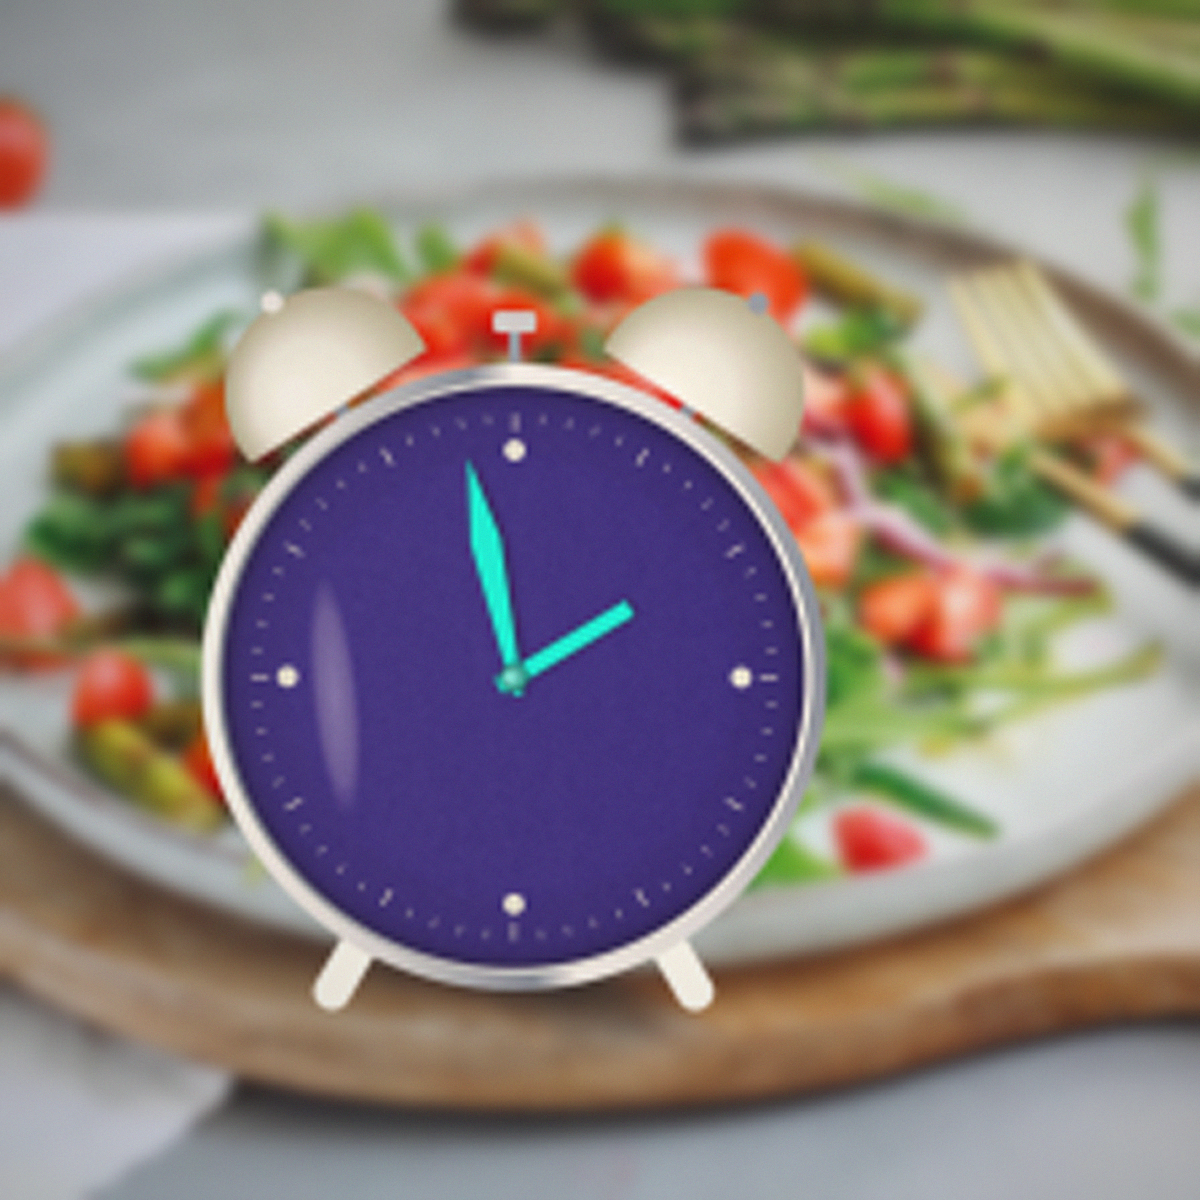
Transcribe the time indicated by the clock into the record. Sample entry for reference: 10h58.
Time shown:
1h58
